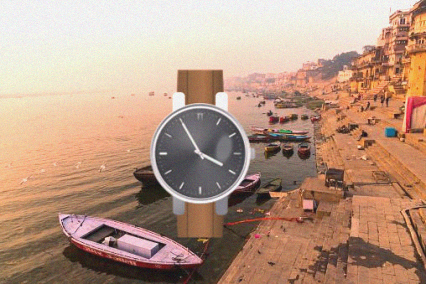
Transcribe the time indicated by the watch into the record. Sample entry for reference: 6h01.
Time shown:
3h55
